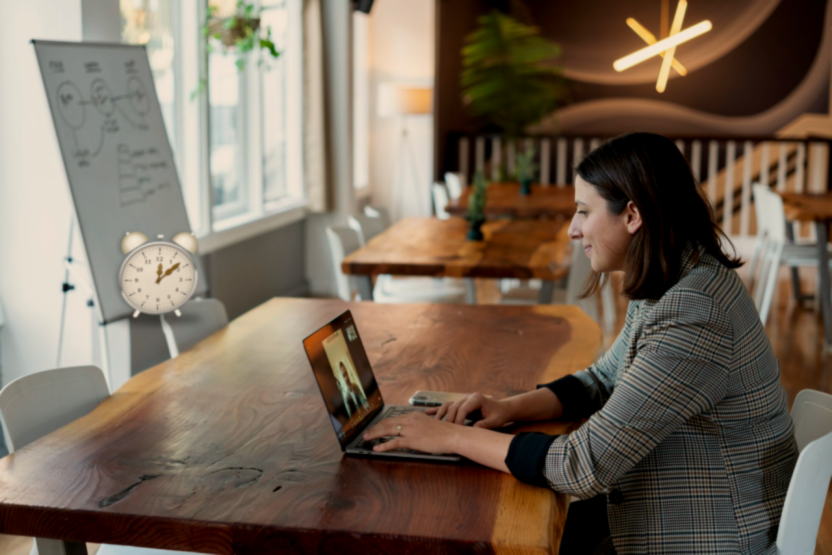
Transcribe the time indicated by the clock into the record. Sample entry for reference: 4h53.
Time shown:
12h08
